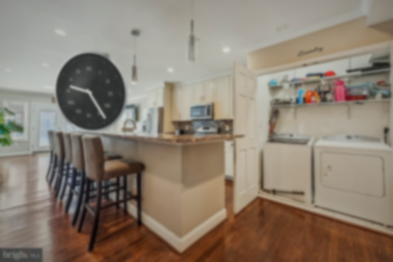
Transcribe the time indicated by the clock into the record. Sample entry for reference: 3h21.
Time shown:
9h24
